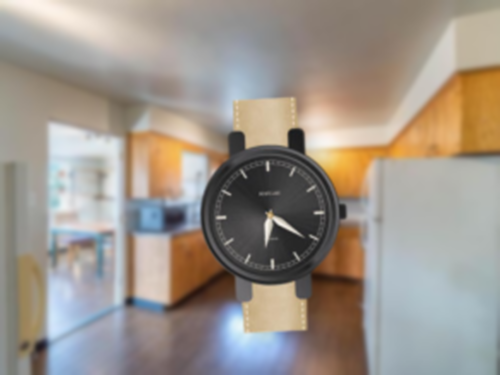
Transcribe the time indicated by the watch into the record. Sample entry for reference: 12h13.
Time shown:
6h21
